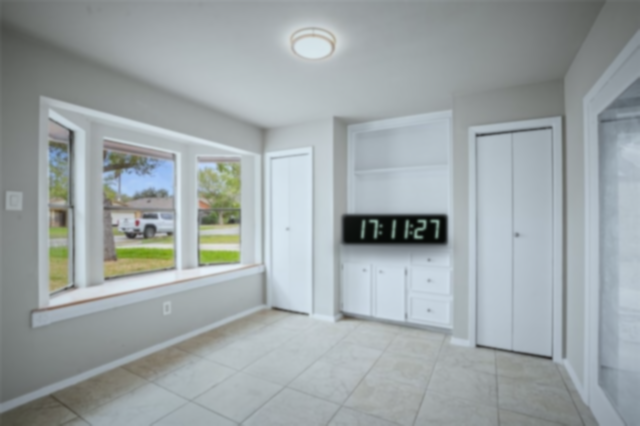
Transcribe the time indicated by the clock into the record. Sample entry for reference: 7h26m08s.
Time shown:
17h11m27s
